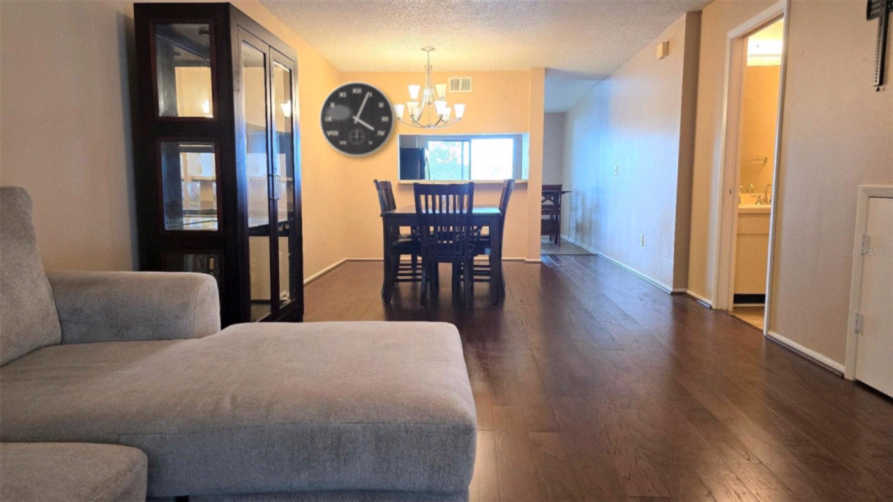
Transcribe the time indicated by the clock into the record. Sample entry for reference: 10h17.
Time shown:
4h04
